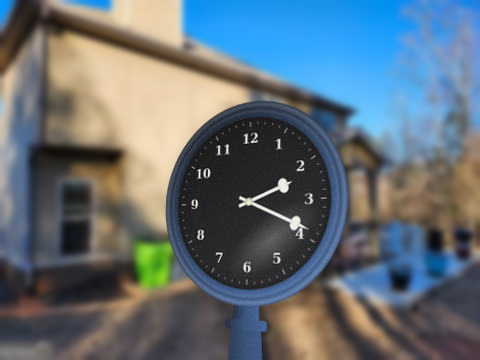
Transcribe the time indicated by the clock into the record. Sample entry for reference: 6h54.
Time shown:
2h19
